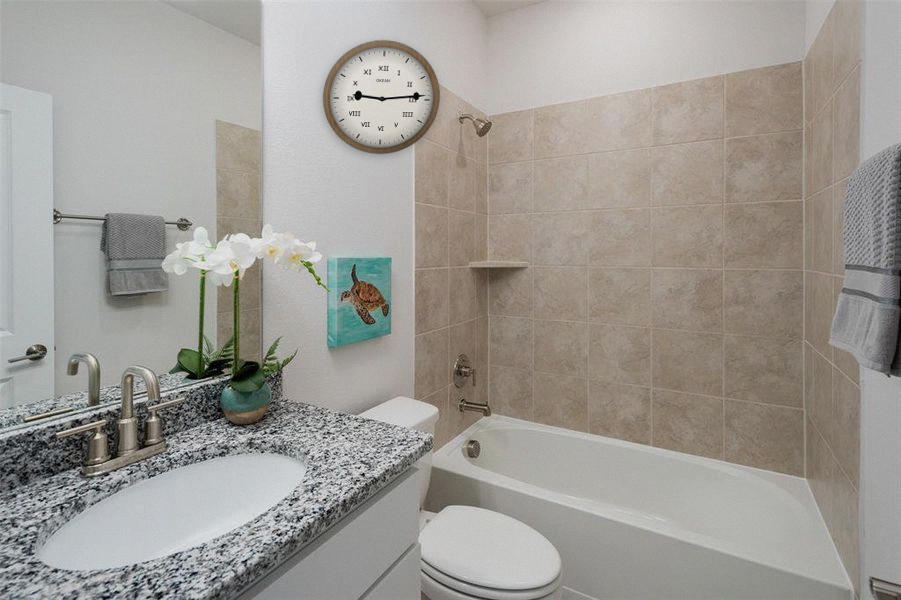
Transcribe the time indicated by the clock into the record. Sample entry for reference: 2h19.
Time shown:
9h14
